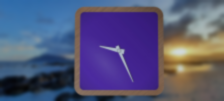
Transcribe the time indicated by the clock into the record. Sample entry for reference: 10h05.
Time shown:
9h26
